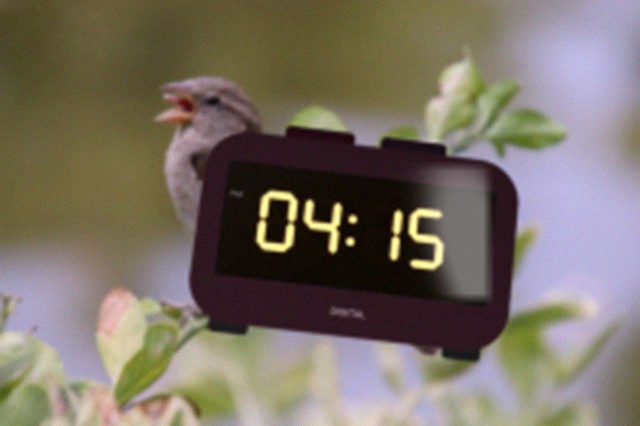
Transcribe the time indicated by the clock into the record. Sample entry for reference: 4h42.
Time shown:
4h15
